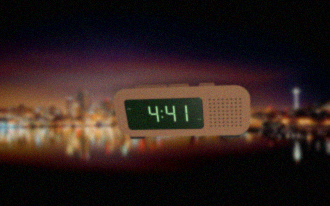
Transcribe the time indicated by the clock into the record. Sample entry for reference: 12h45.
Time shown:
4h41
